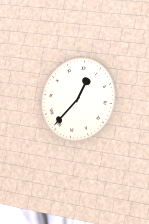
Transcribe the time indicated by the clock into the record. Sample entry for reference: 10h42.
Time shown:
12h36
